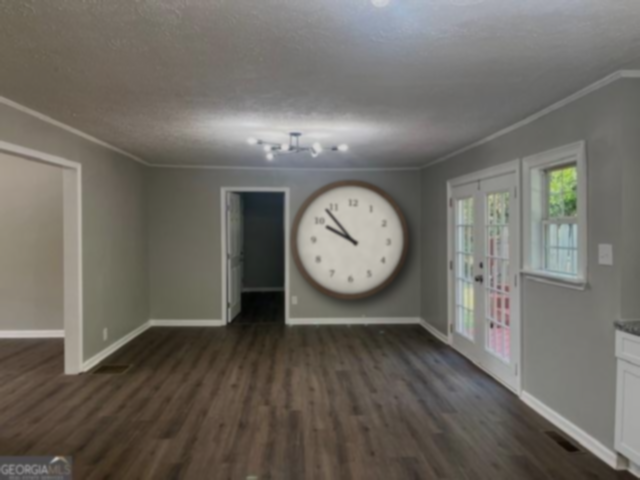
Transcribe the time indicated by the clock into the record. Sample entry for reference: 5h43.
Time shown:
9h53
